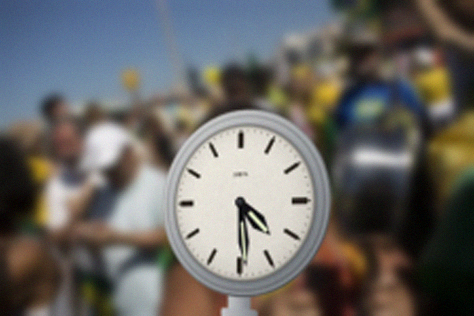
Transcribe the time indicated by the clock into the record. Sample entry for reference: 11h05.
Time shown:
4h29
